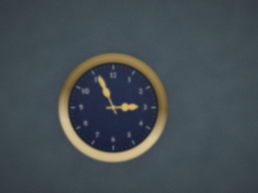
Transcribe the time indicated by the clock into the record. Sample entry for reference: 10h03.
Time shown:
2h56
